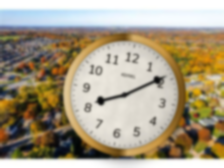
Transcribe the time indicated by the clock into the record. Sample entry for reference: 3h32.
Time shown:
8h09
